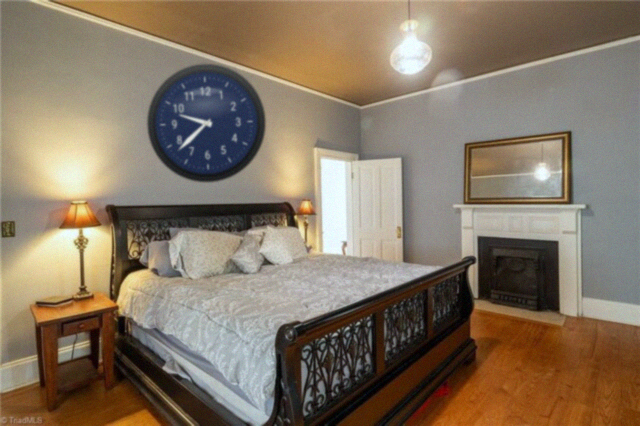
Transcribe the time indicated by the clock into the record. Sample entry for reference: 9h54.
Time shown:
9h38
